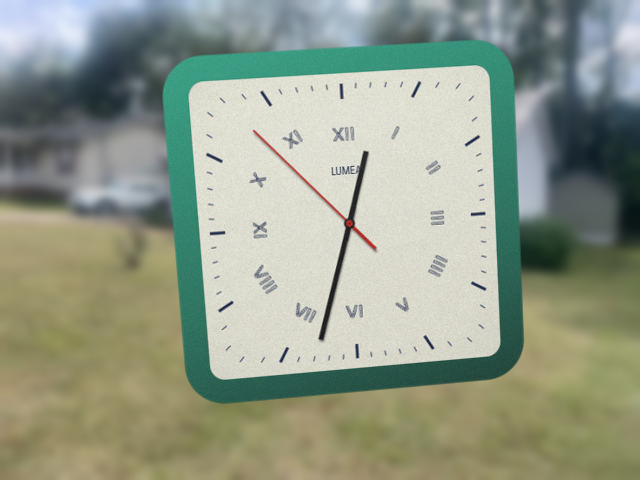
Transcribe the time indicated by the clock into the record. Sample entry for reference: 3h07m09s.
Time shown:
12h32m53s
